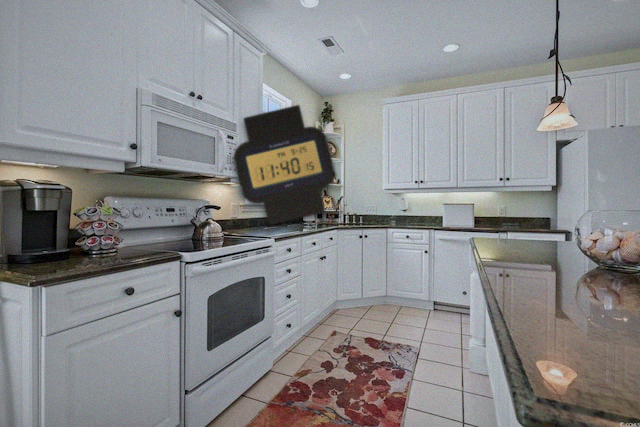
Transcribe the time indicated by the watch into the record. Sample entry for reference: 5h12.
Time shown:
11h40
